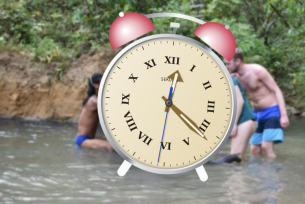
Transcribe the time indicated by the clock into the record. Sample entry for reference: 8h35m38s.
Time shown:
12h21m31s
